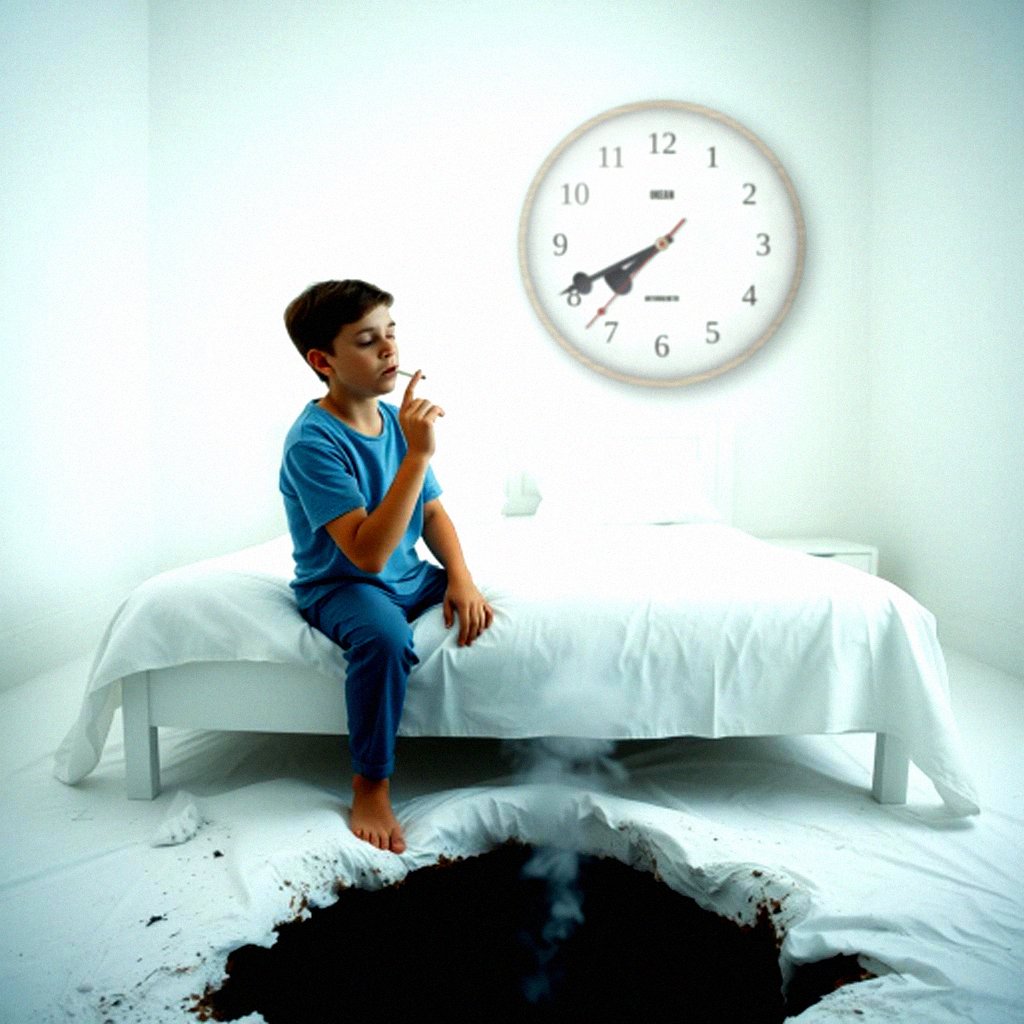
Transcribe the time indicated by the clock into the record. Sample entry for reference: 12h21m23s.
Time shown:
7h40m37s
